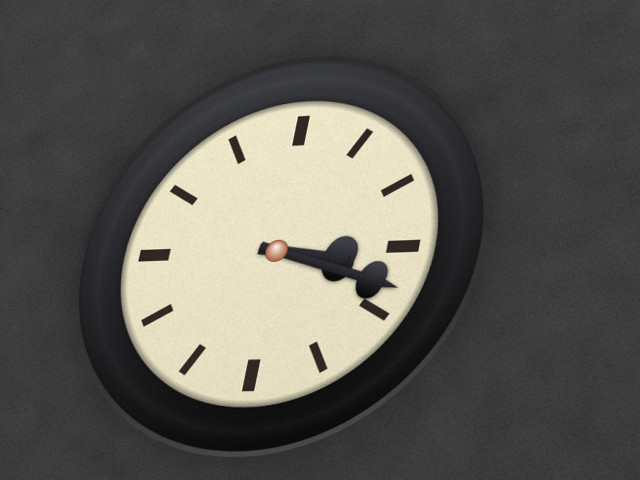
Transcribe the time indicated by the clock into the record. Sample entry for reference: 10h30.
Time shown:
3h18
